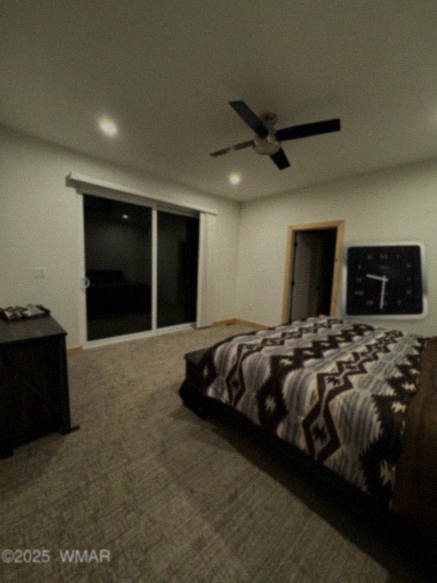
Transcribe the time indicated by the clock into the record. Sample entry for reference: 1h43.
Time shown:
9h31
